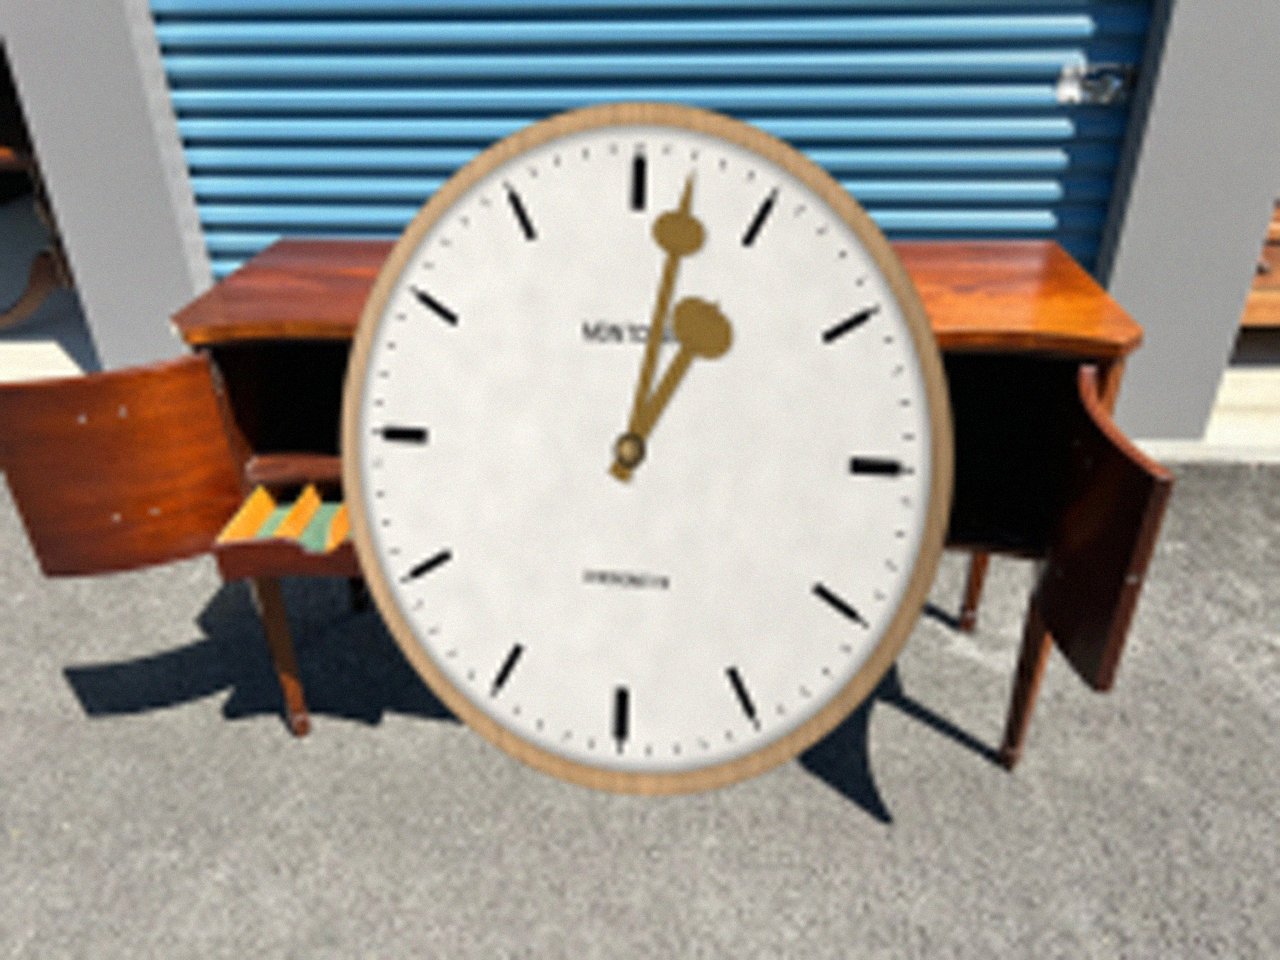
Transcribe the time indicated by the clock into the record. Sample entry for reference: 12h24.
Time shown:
1h02
